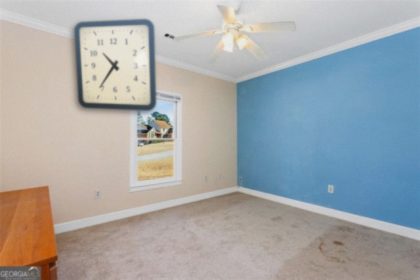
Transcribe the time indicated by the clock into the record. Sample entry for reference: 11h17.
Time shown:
10h36
